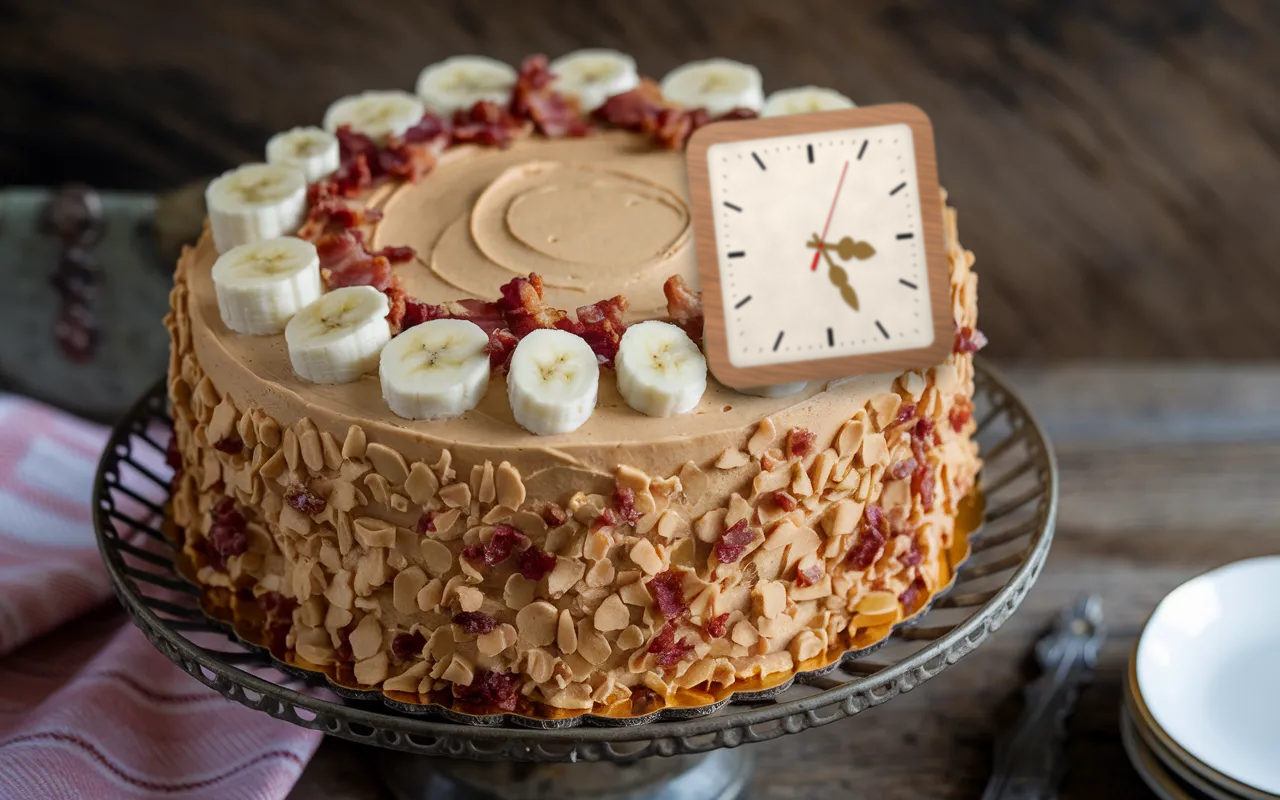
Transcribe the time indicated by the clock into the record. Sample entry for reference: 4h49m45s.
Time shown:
3h26m04s
